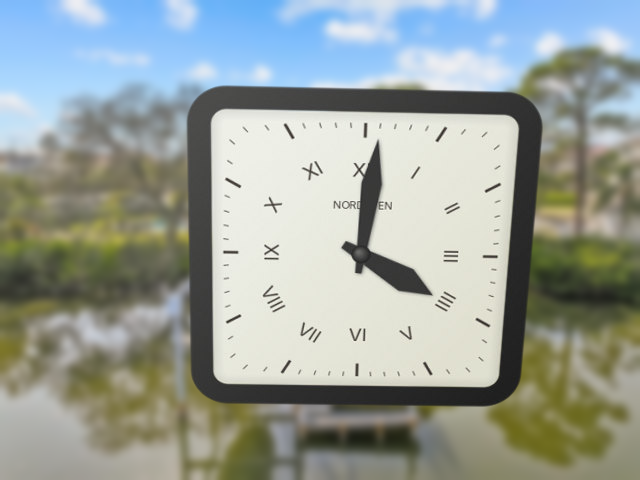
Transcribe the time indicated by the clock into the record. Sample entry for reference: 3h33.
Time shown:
4h01
